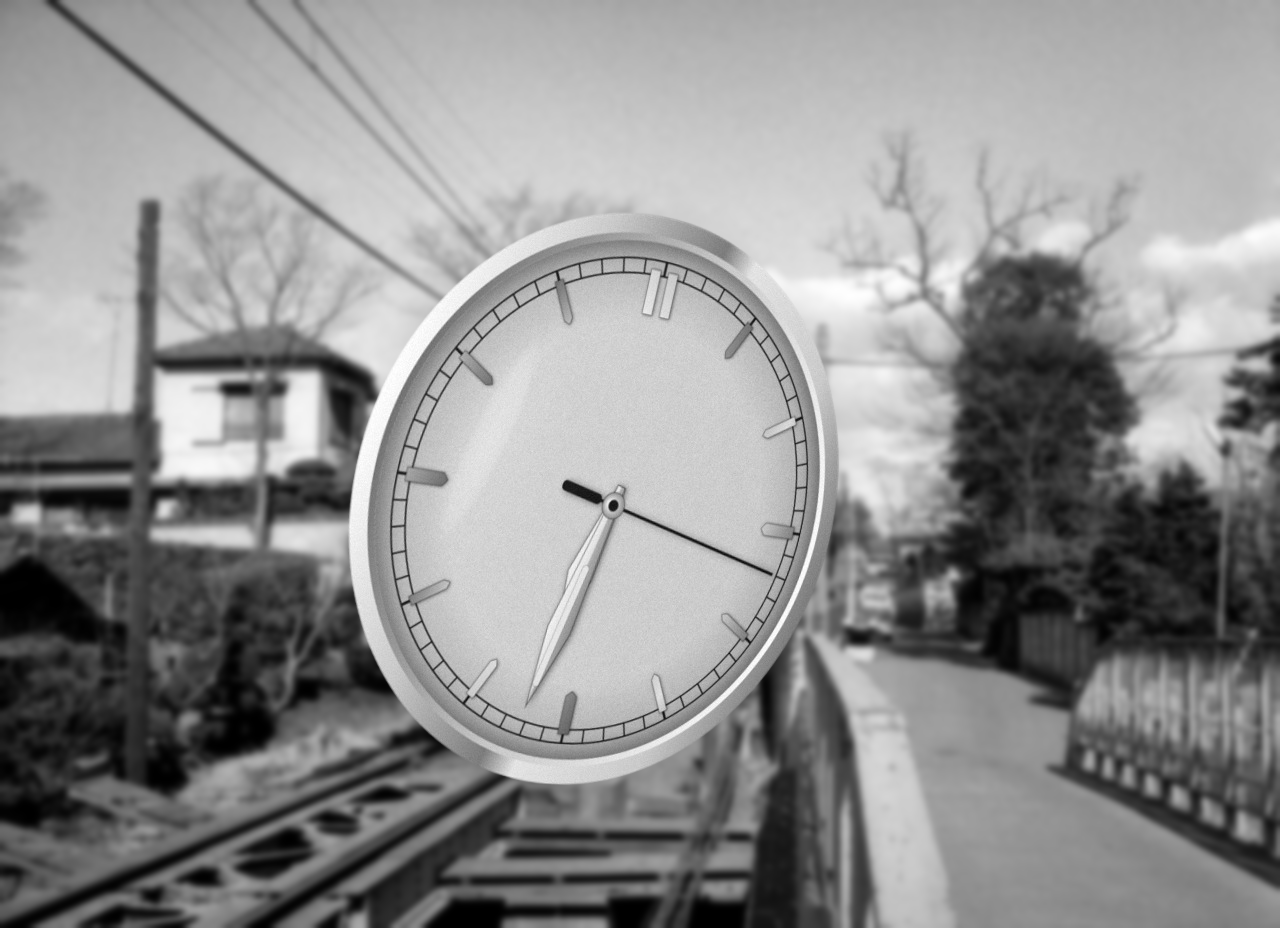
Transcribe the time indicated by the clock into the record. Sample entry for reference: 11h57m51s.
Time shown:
6h32m17s
